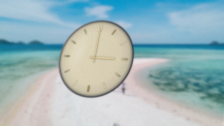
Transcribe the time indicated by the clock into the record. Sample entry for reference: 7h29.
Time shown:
3h00
